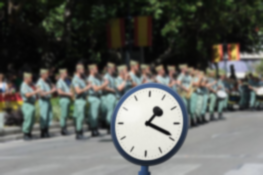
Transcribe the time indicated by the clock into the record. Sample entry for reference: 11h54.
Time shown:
1h19
